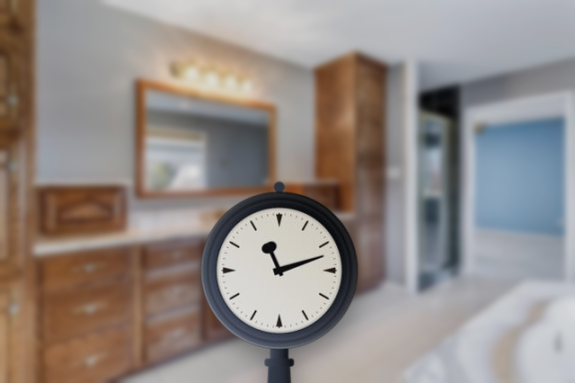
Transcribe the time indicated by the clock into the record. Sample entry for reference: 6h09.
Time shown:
11h12
